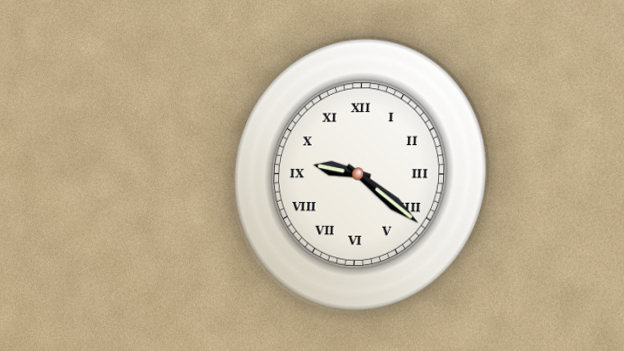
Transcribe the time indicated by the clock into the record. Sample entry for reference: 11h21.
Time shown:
9h21
